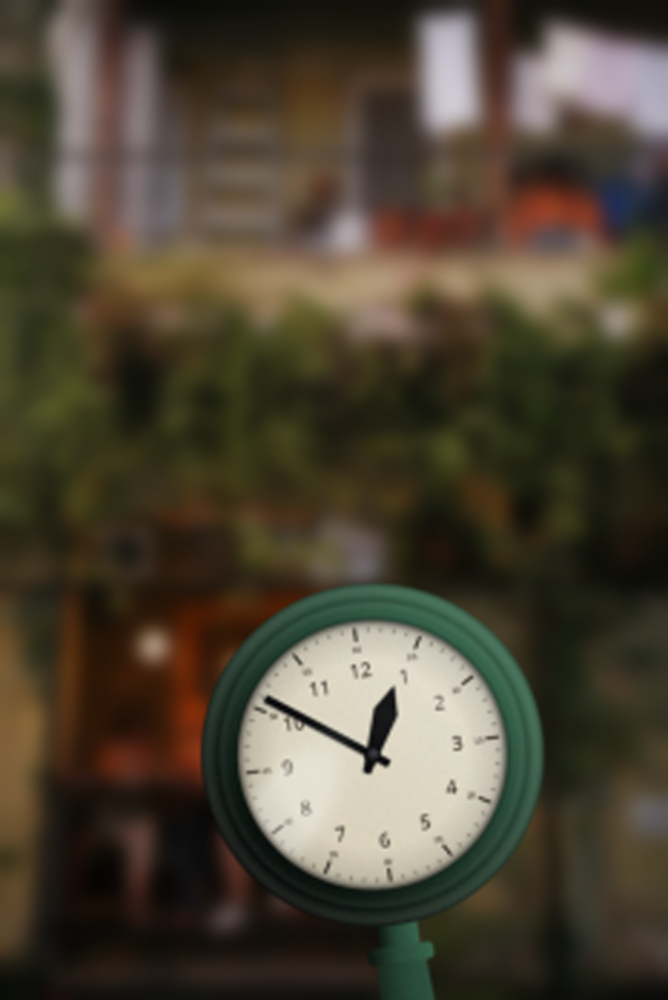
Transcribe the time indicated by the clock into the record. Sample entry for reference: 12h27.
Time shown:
12h51
